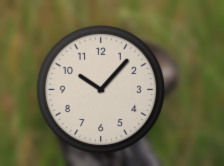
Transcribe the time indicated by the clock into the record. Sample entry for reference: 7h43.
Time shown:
10h07
